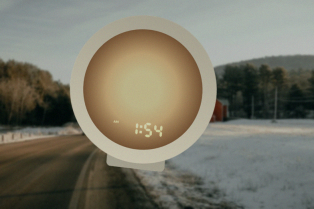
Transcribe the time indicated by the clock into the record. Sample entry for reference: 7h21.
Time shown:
1h54
